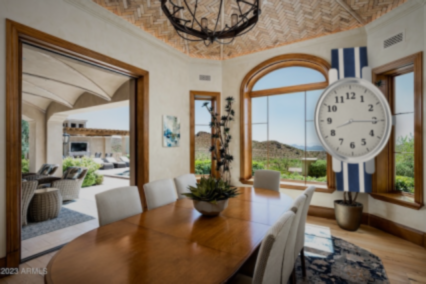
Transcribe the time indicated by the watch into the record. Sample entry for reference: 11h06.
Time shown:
8h15
